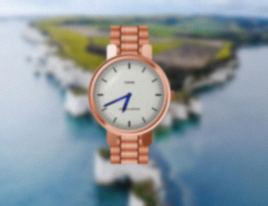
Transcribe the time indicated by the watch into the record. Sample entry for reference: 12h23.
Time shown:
6h41
